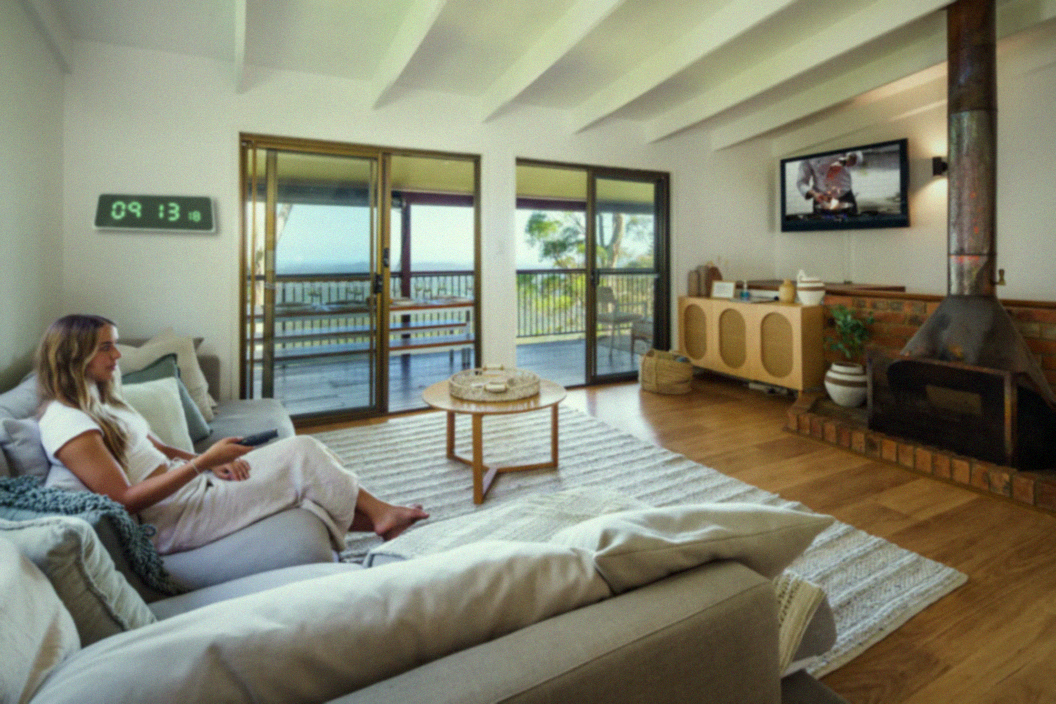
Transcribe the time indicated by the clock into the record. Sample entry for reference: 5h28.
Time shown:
9h13
